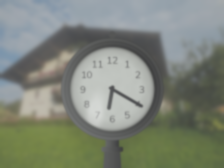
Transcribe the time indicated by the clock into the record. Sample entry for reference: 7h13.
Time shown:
6h20
